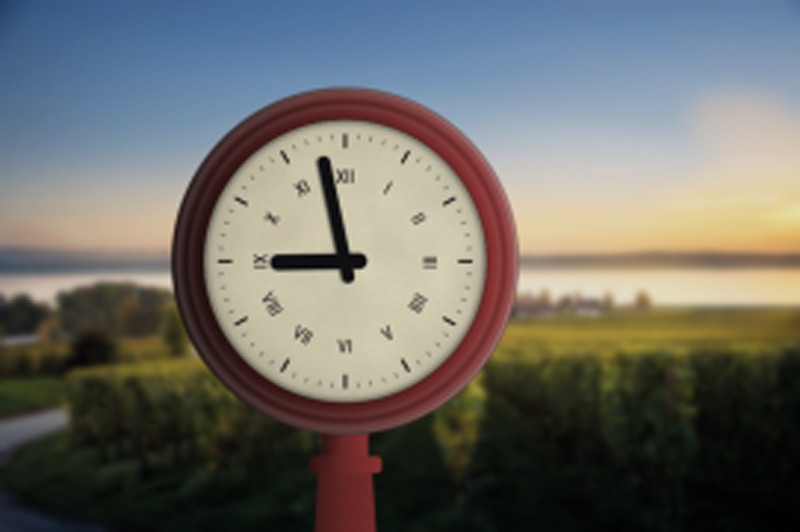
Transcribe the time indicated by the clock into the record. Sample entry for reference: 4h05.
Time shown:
8h58
